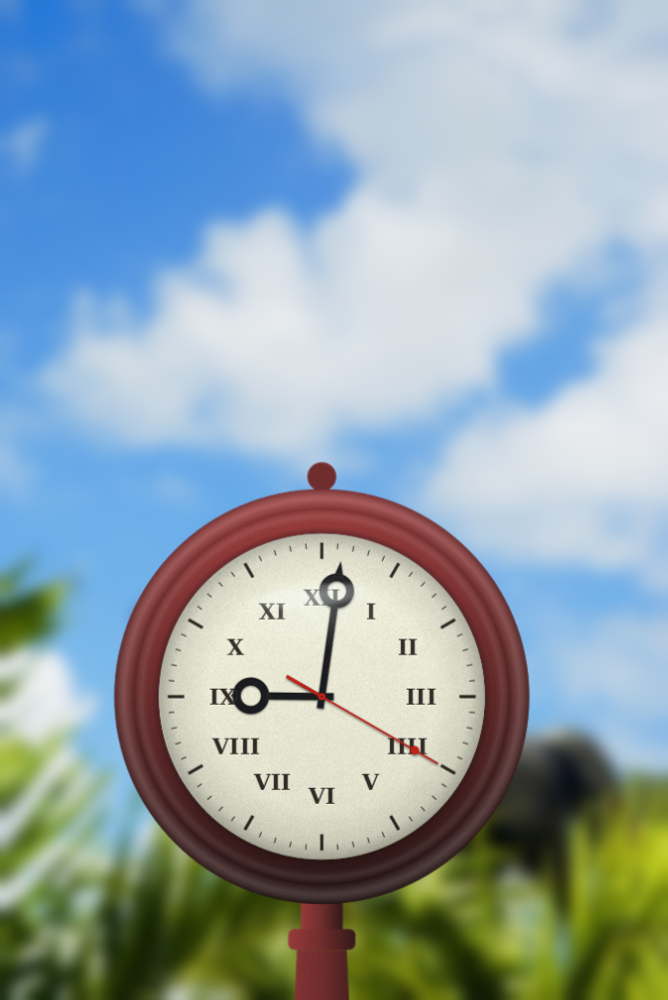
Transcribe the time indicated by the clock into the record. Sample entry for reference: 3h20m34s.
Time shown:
9h01m20s
